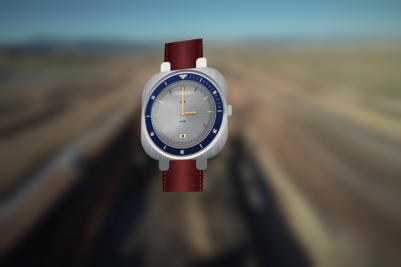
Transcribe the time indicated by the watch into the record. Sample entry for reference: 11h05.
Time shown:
3h00
